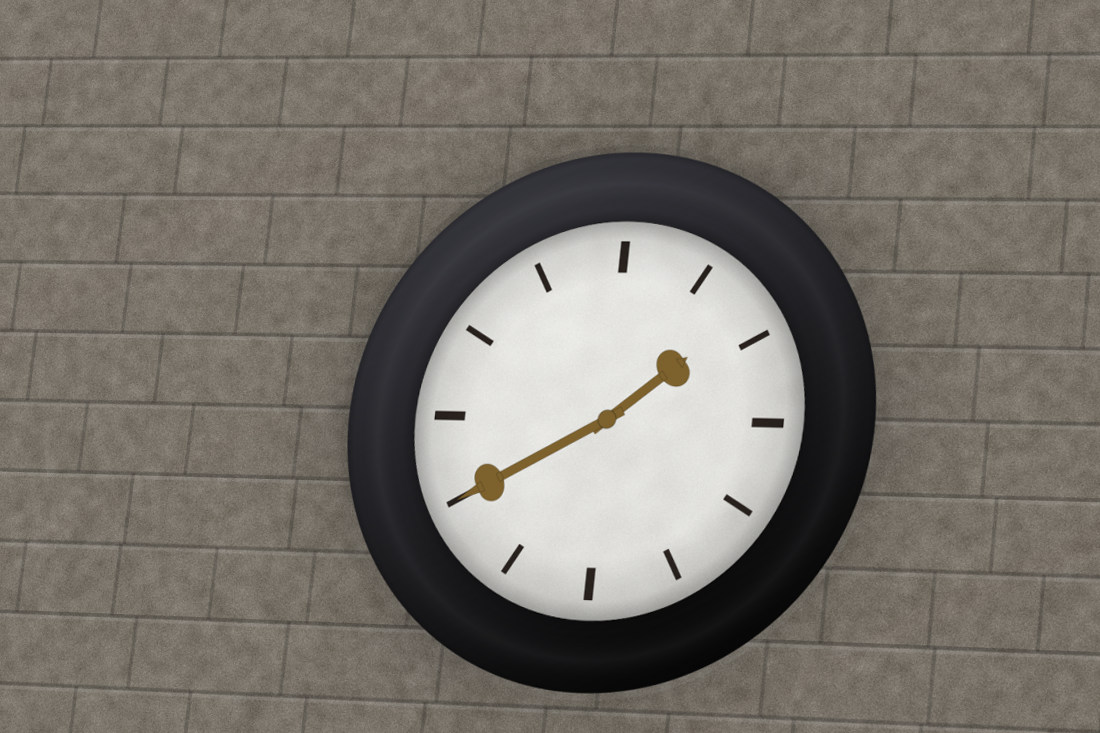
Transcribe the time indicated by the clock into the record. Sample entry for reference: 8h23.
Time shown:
1h40
